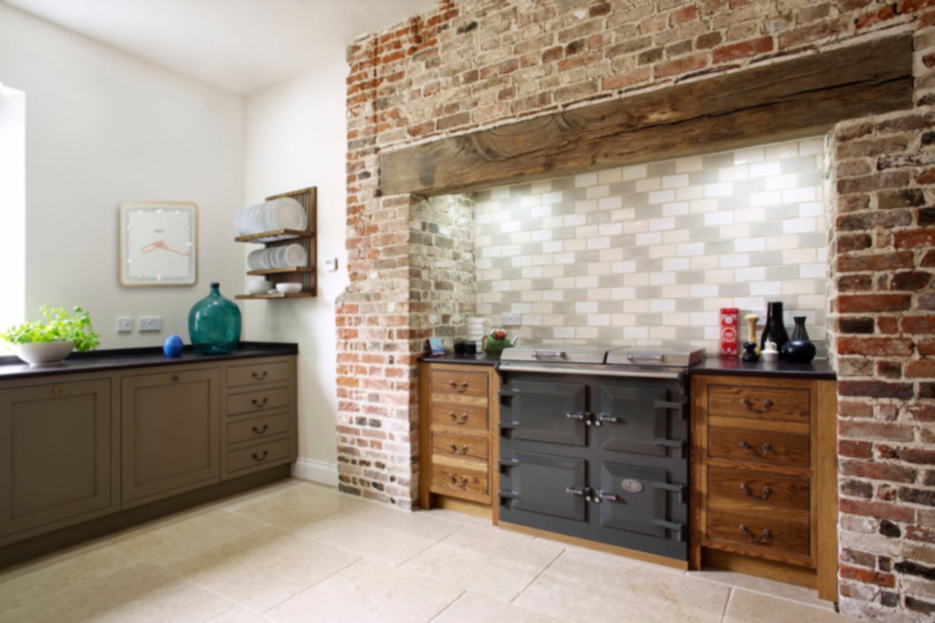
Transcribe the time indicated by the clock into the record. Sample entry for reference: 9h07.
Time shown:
8h18
